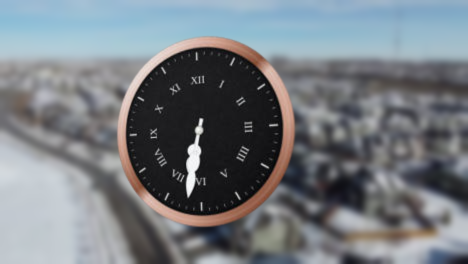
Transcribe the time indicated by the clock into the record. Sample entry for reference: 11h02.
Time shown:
6h32
